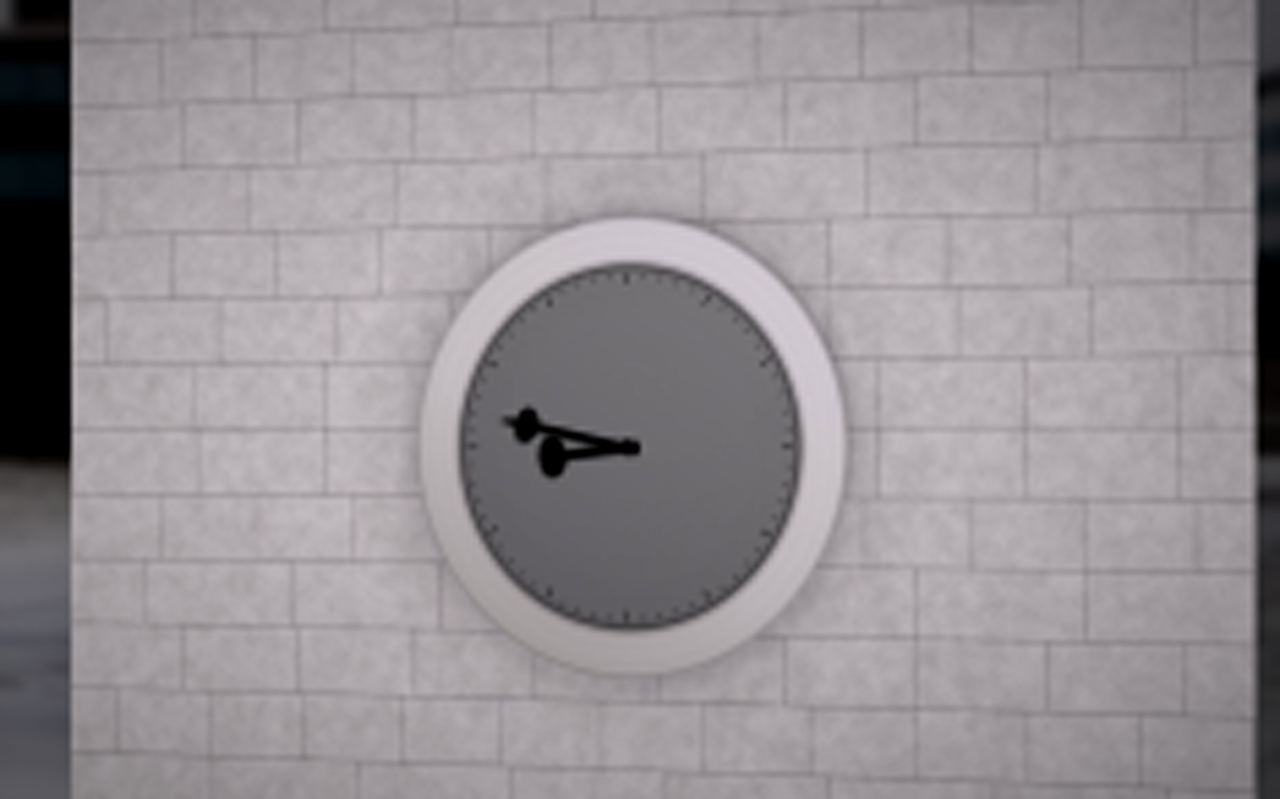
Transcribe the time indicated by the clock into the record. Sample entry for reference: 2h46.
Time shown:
8h47
